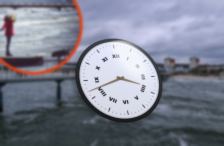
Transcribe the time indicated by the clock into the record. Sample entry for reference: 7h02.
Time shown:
3h42
